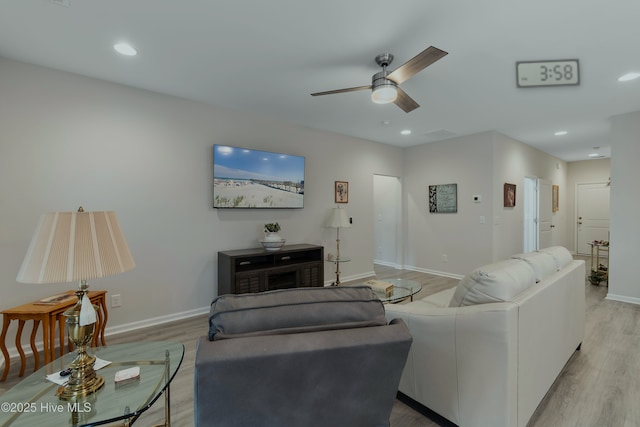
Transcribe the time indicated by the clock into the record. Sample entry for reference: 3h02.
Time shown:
3h58
